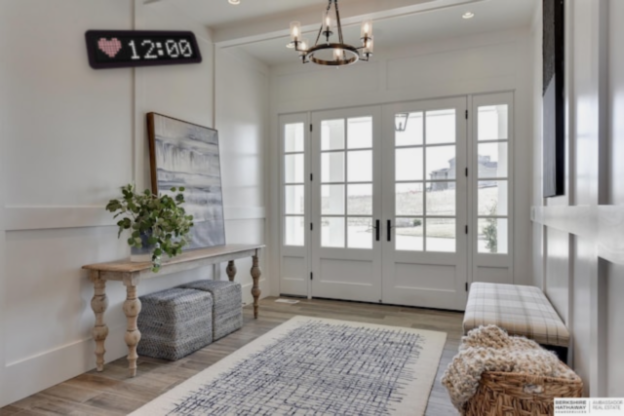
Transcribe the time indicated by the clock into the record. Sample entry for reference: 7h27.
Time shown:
12h00
